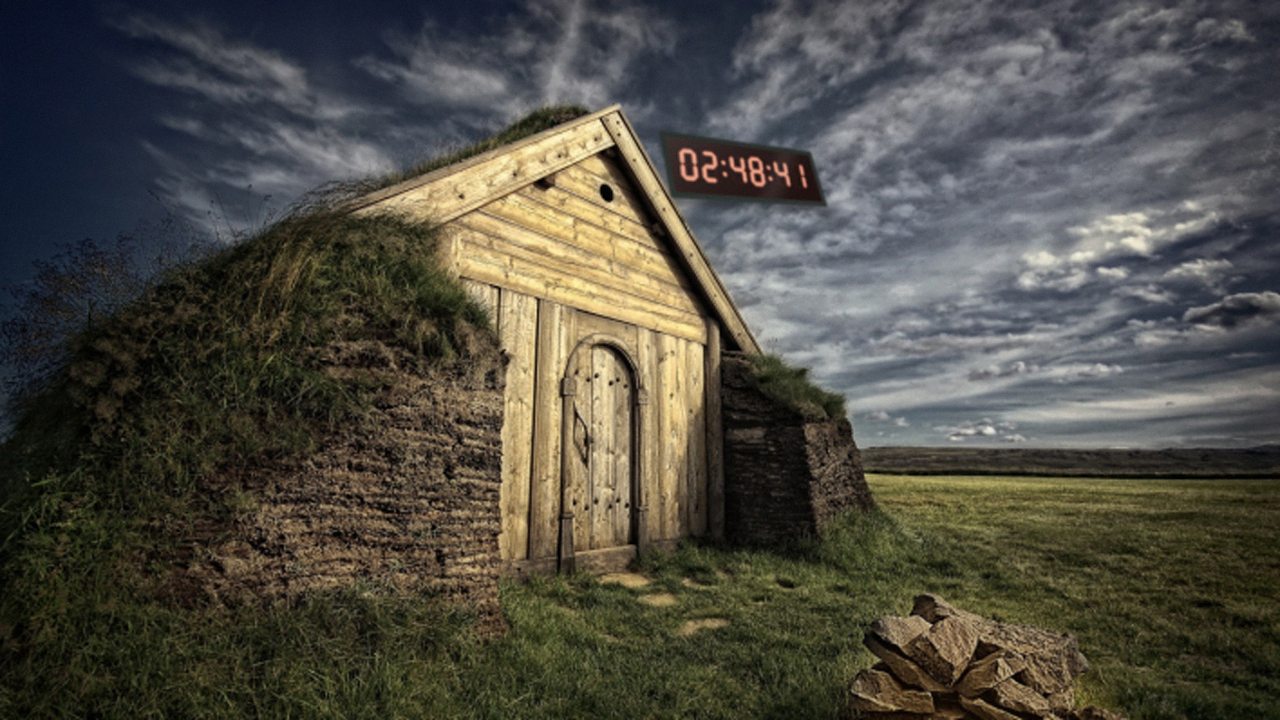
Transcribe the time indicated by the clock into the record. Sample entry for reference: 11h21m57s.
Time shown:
2h48m41s
